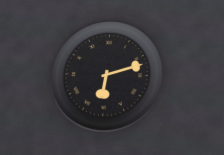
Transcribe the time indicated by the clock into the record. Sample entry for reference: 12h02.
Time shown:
6h12
